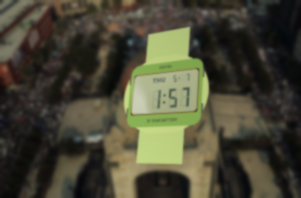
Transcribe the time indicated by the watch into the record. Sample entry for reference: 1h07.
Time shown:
1h57
